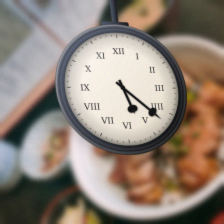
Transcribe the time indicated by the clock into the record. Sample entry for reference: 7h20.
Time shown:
5h22
